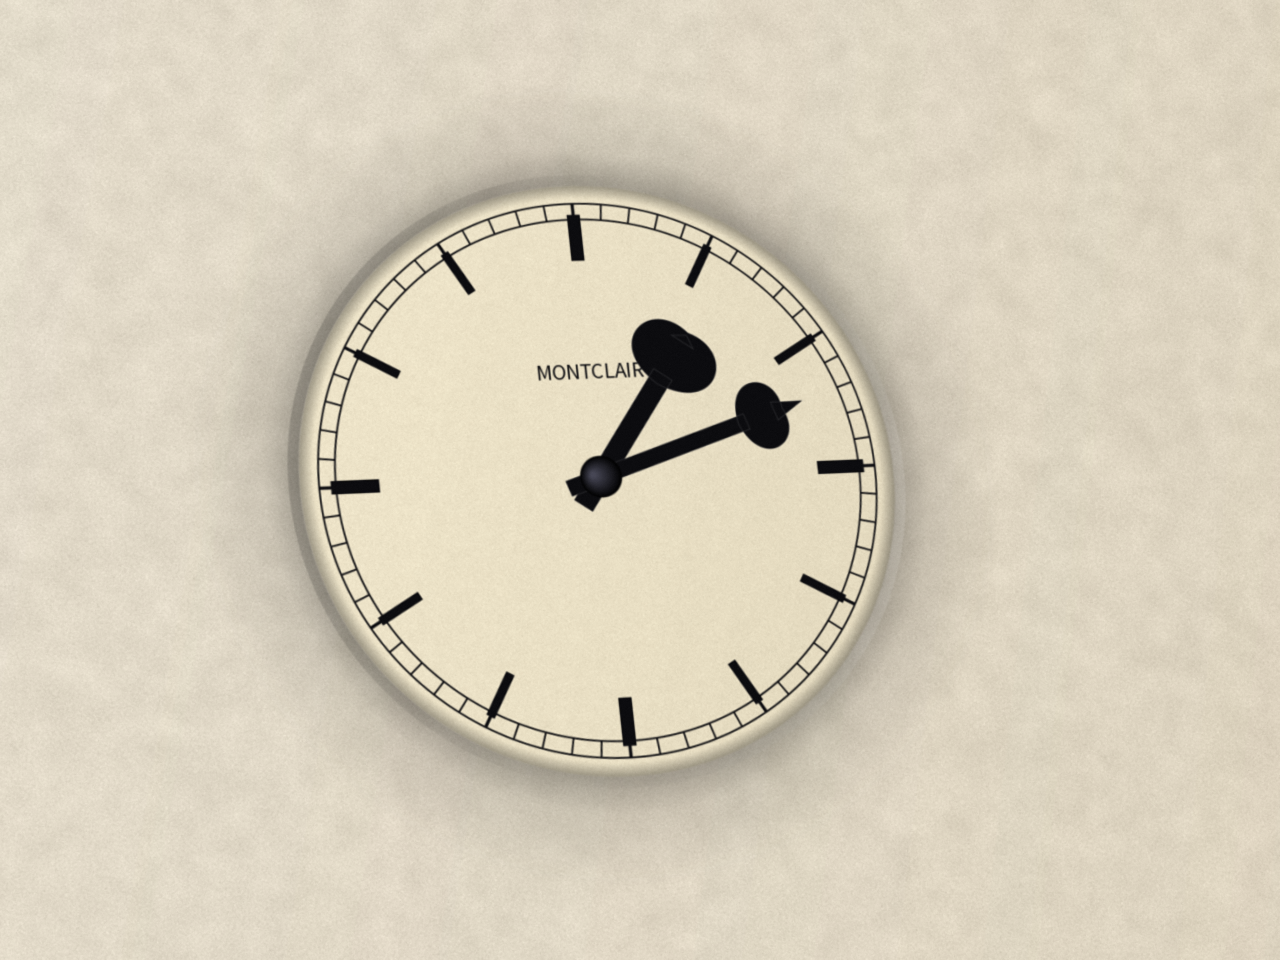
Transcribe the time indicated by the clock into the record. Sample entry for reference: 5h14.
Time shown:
1h12
